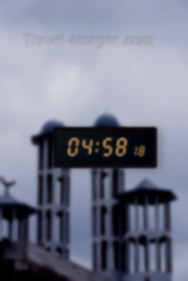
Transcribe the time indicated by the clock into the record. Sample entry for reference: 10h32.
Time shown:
4h58
